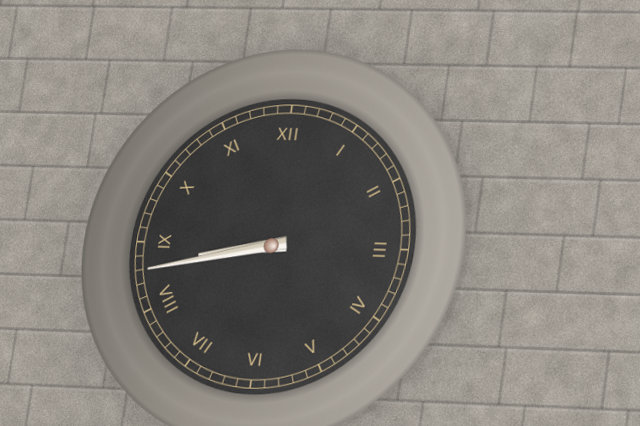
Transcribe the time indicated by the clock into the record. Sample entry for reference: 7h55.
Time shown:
8h43
